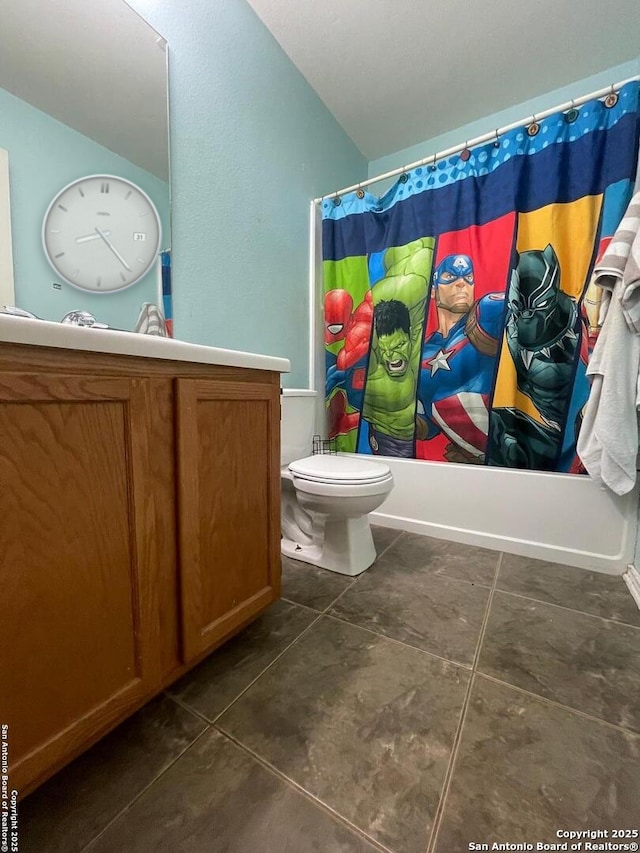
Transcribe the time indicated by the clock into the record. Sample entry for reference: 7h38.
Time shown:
8h23
